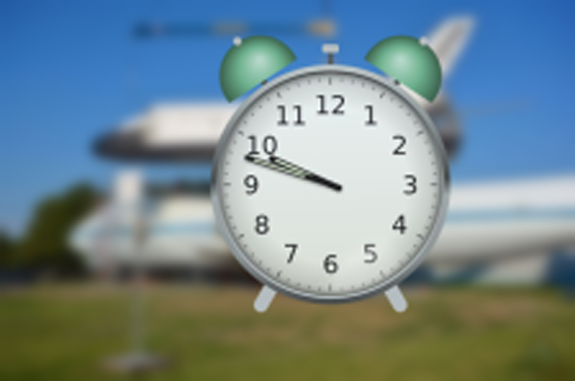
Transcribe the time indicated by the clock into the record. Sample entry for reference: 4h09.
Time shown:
9h48
